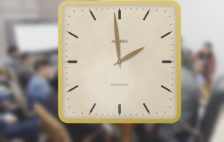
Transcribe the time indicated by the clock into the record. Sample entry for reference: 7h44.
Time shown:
1h59
